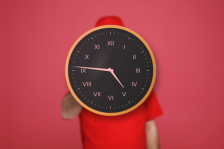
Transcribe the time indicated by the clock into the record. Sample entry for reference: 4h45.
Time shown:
4h46
